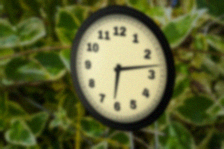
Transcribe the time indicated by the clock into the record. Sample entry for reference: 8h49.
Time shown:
6h13
